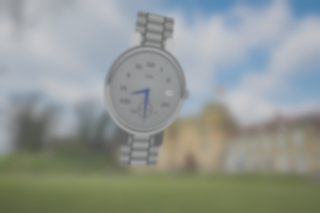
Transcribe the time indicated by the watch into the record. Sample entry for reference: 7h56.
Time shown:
8h30
